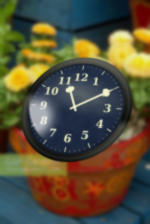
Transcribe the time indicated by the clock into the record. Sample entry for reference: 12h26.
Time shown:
11h10
